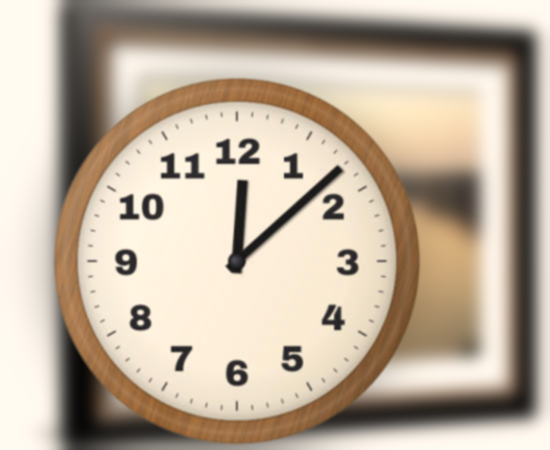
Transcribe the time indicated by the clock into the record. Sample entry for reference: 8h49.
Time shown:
12h08
